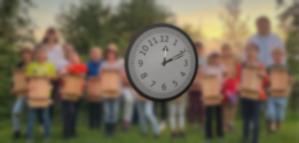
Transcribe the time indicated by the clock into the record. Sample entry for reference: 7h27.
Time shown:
12h11
